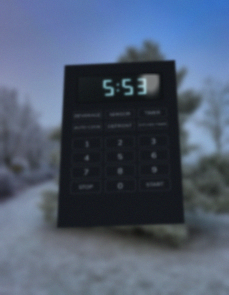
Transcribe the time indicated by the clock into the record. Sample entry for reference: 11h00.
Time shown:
5h53
